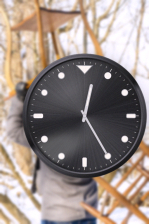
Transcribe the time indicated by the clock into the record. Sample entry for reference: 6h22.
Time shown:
12h25
